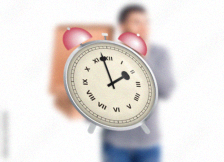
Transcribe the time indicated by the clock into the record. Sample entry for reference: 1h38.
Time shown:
1h58
